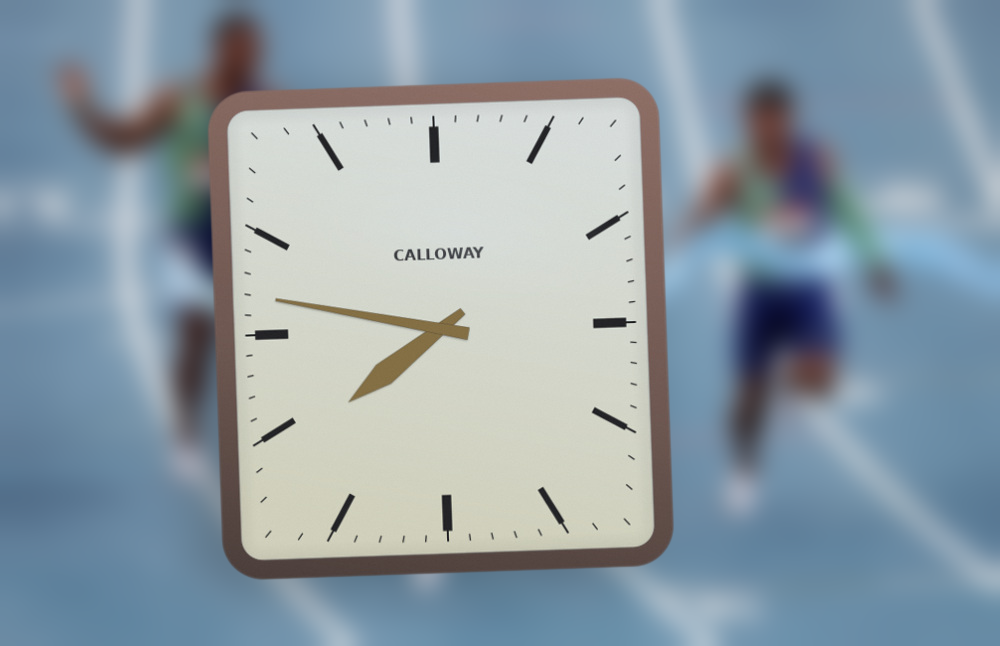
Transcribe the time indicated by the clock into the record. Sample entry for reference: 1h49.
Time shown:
7h47
